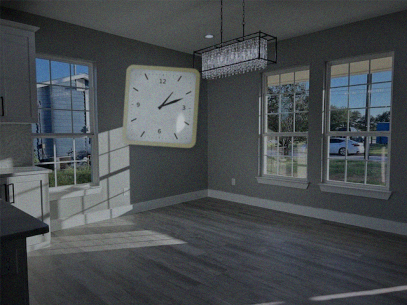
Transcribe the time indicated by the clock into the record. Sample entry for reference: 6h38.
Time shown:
1h11
